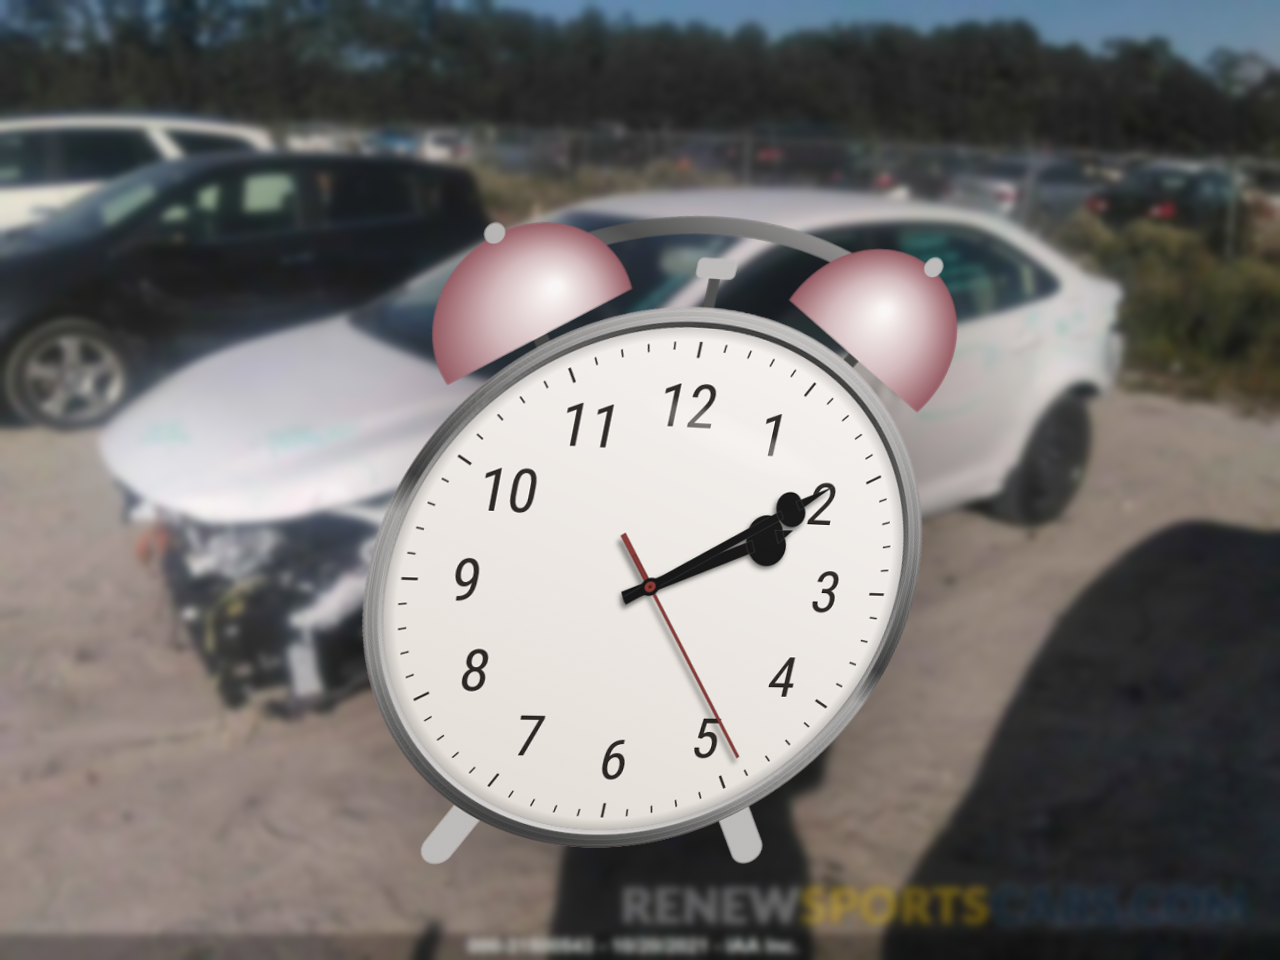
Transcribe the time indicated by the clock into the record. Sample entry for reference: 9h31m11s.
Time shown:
2h09m24s
